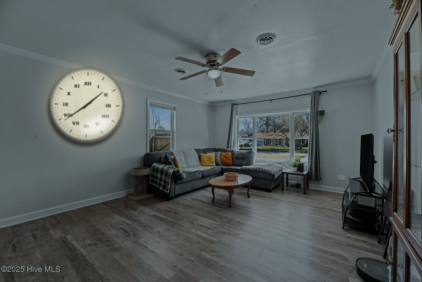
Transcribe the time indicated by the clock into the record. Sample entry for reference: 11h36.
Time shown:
1h39
